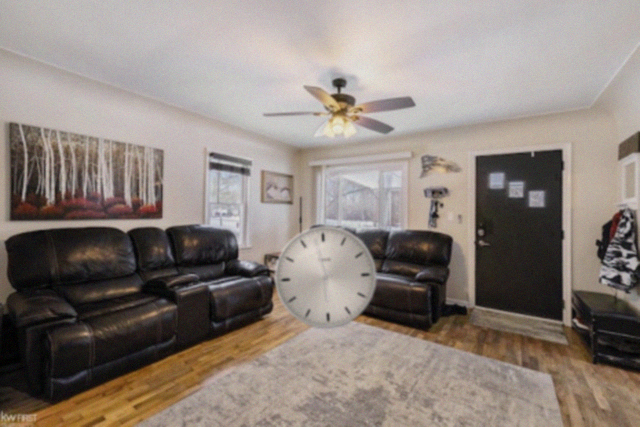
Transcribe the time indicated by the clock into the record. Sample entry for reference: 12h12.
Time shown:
5h58
